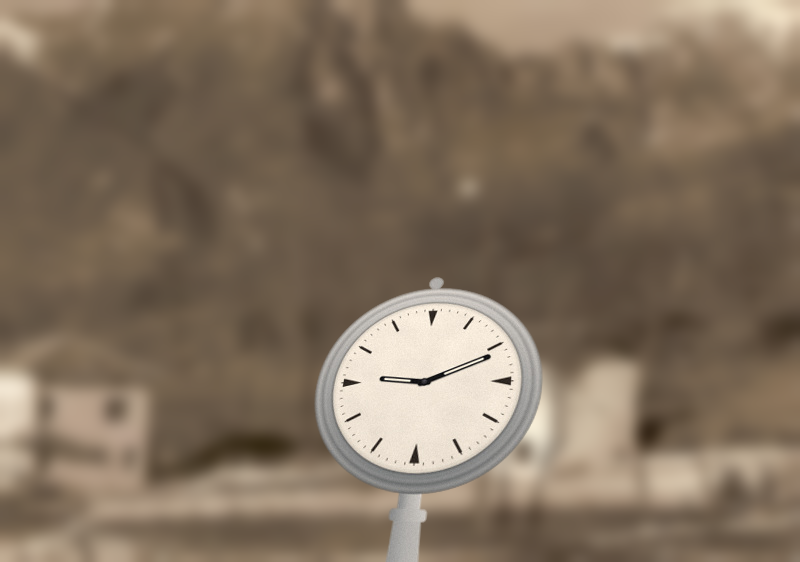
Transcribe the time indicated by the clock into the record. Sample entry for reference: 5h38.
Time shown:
9h11
